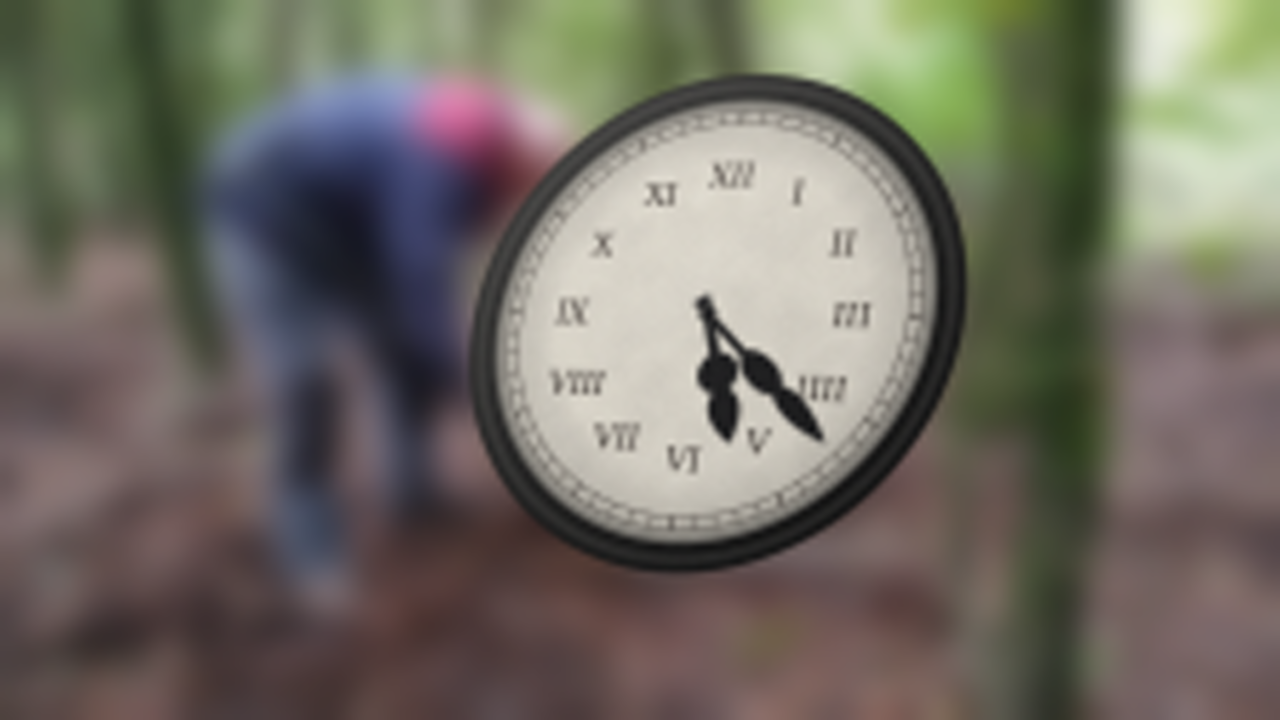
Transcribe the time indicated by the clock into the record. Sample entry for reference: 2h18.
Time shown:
5h22
